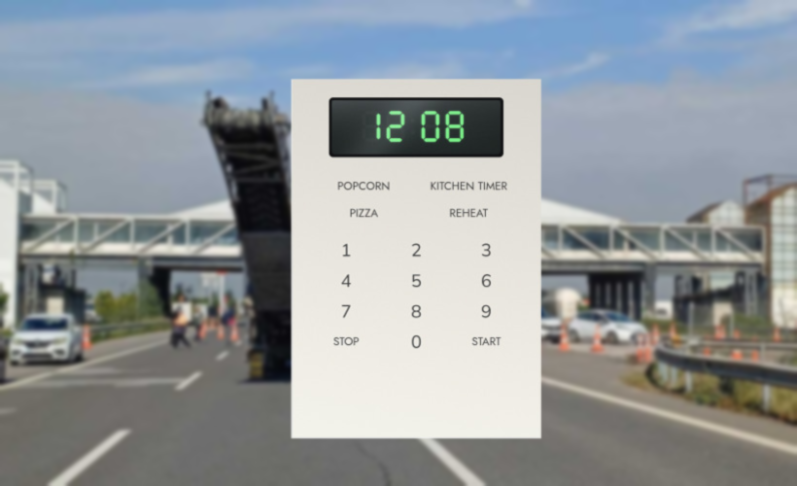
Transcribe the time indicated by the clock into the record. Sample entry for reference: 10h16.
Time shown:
12h08
